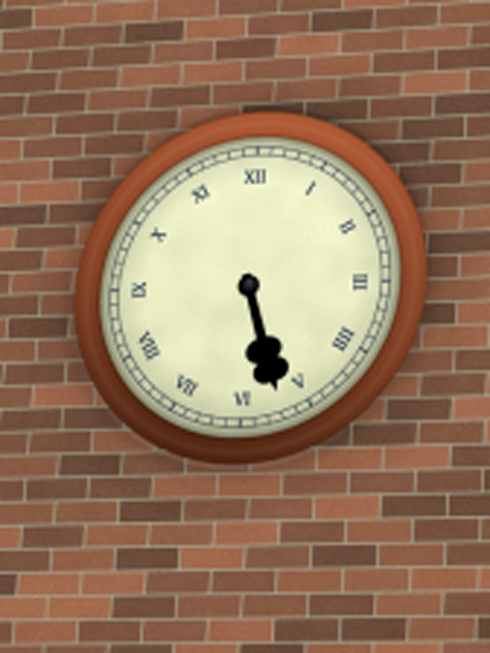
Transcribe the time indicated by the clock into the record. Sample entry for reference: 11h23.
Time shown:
5h27
